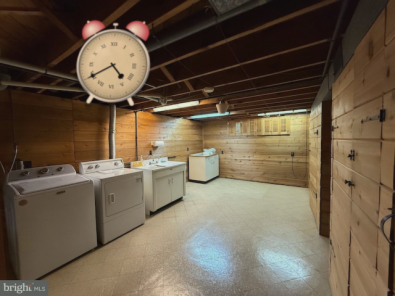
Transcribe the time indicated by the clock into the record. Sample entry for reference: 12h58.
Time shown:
4h40
